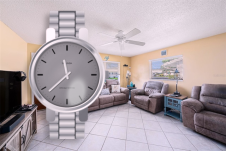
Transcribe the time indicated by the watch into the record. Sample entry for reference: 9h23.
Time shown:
11h38
